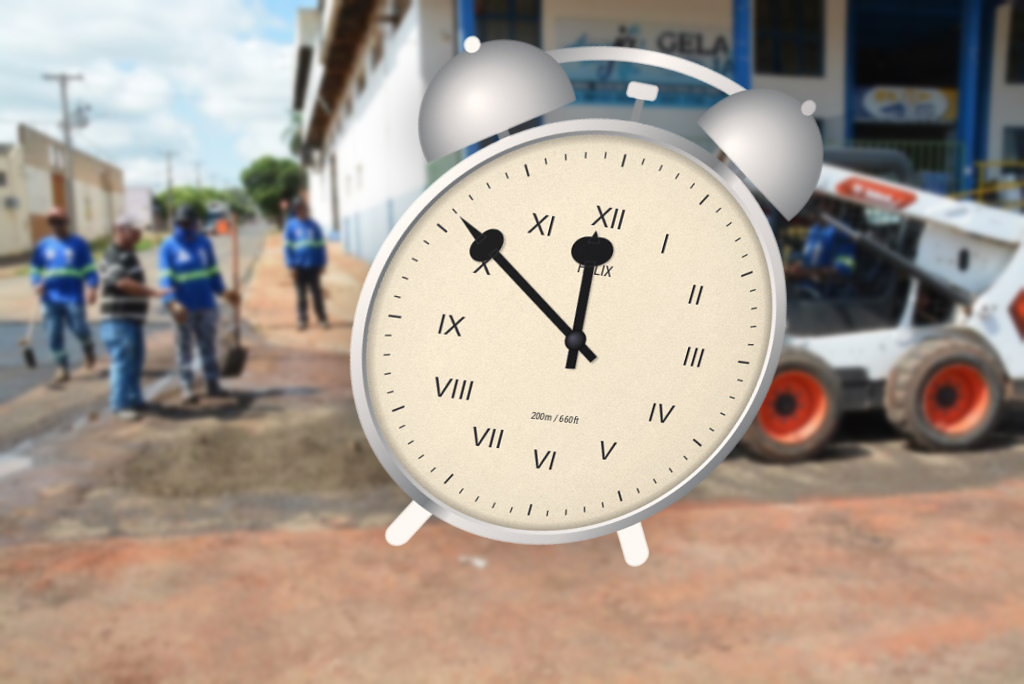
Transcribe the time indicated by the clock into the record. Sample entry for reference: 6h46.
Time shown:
11h51
